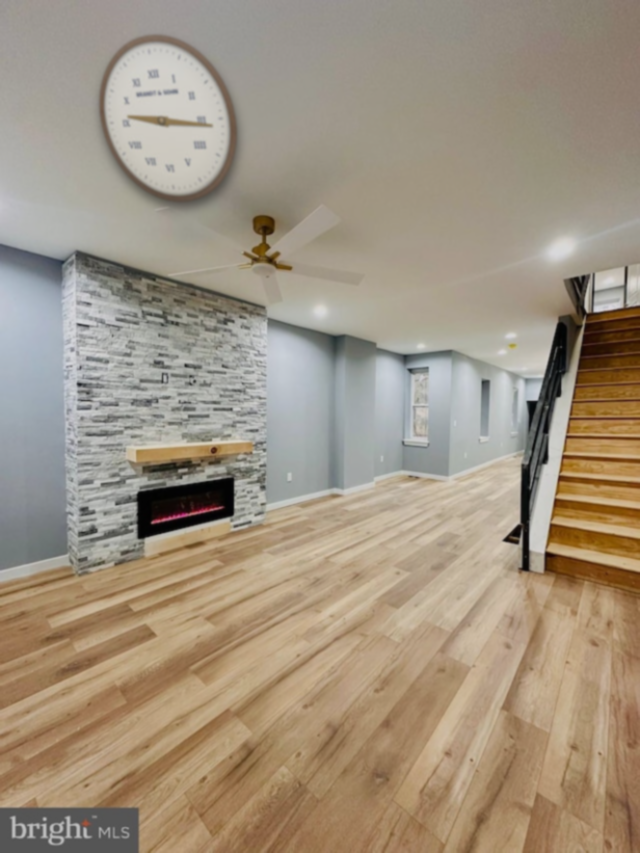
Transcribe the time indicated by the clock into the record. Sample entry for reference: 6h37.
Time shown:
9h16
